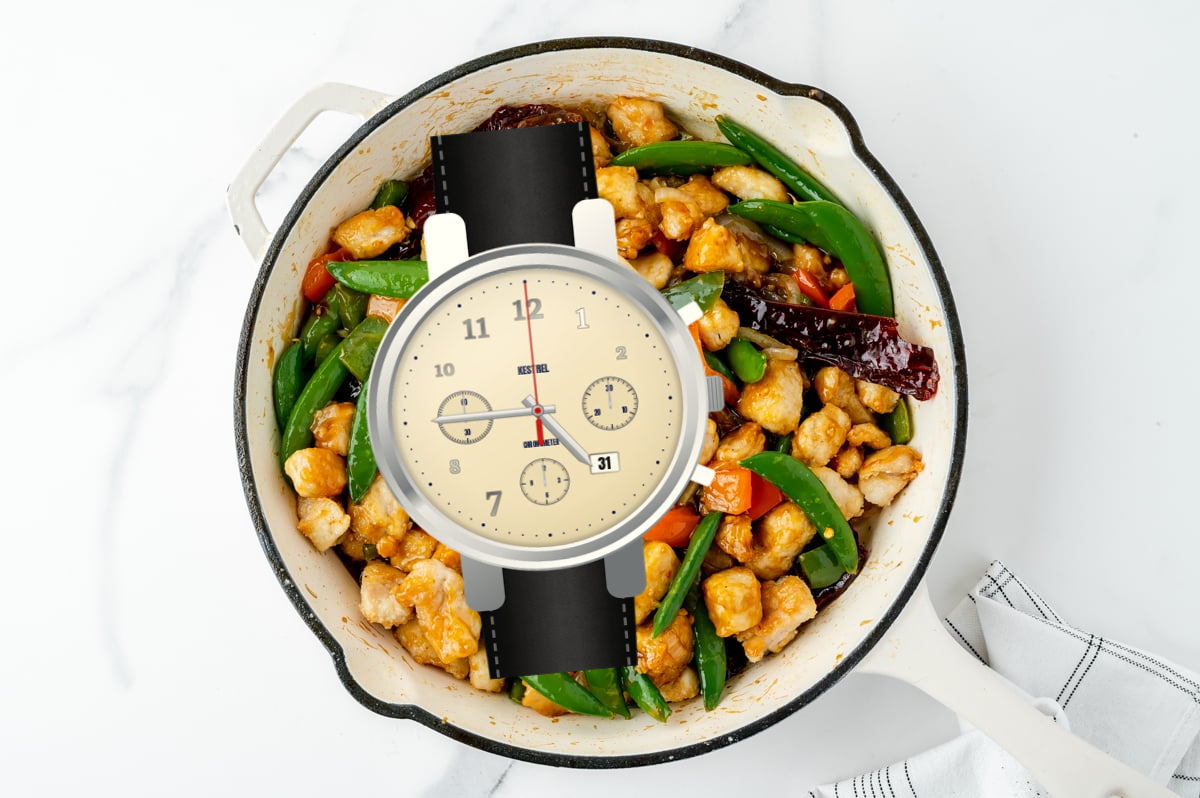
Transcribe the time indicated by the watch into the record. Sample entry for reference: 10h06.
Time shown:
4h45
